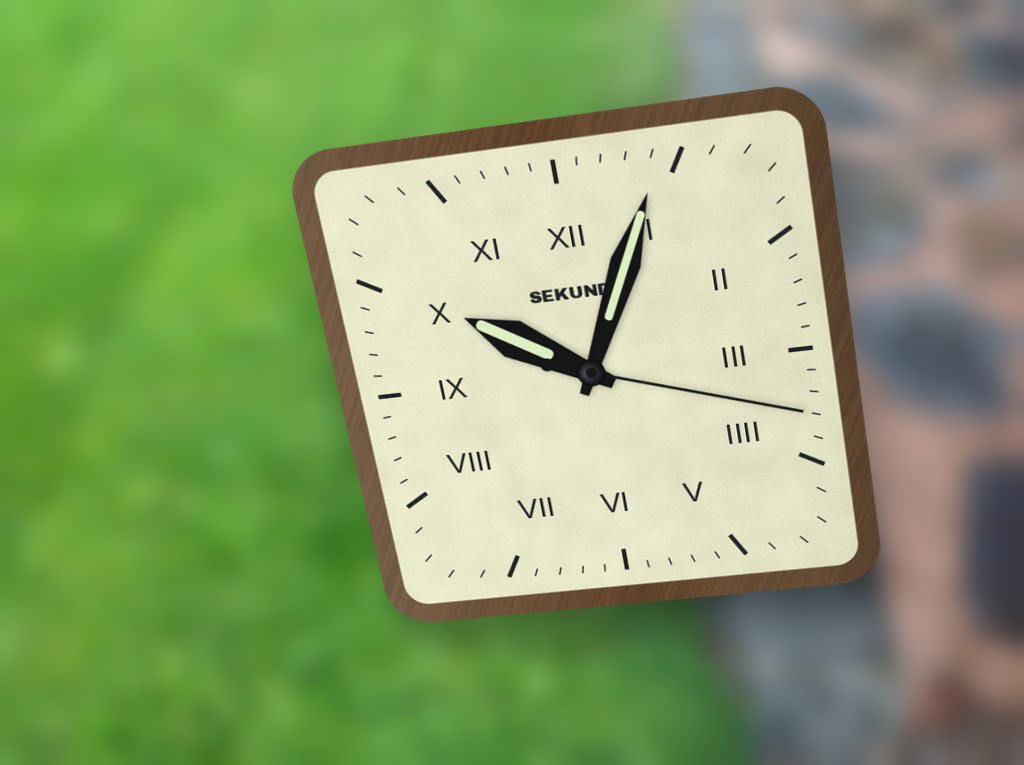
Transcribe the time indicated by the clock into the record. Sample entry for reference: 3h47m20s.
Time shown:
10h04m18s
